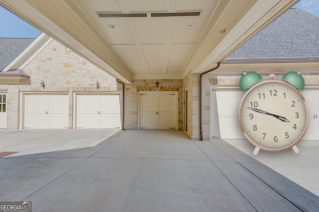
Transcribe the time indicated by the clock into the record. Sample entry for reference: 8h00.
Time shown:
3h48
